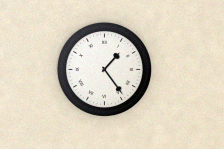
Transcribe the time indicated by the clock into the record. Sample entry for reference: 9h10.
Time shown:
1h24
